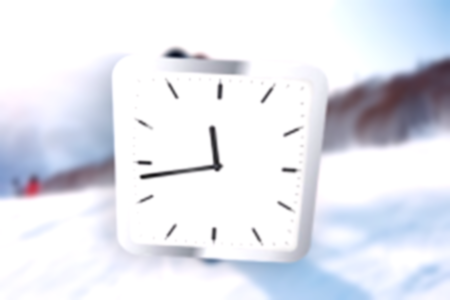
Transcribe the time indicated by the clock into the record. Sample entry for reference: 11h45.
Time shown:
11h43
